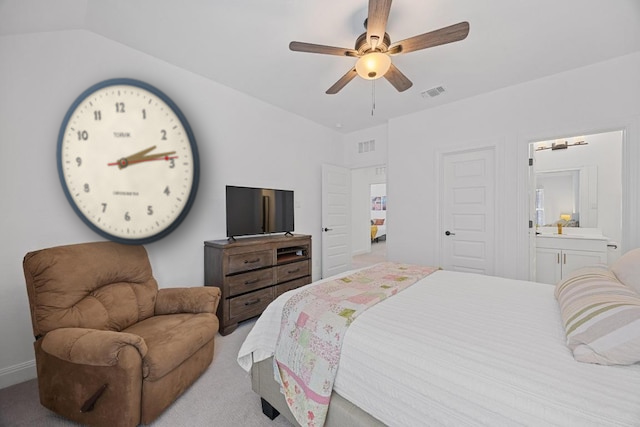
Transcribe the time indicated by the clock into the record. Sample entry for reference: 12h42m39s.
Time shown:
2h13m14s
